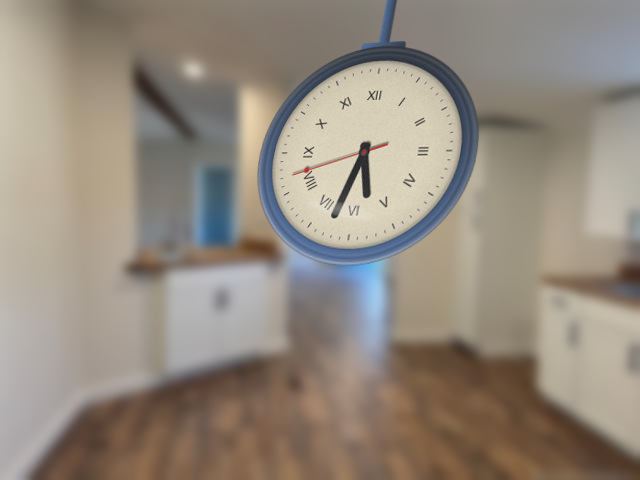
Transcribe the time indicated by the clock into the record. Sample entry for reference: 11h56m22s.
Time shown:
5h32m42s
